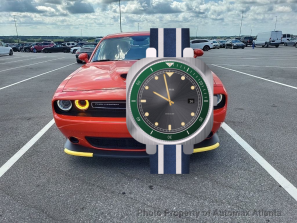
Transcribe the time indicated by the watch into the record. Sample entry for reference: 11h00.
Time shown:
9h58
